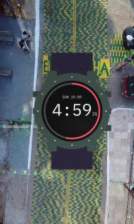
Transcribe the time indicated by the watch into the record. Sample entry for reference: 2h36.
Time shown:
4h59
